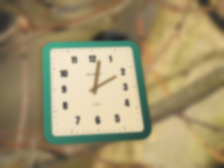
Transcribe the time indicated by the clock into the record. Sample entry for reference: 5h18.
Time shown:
2h02
